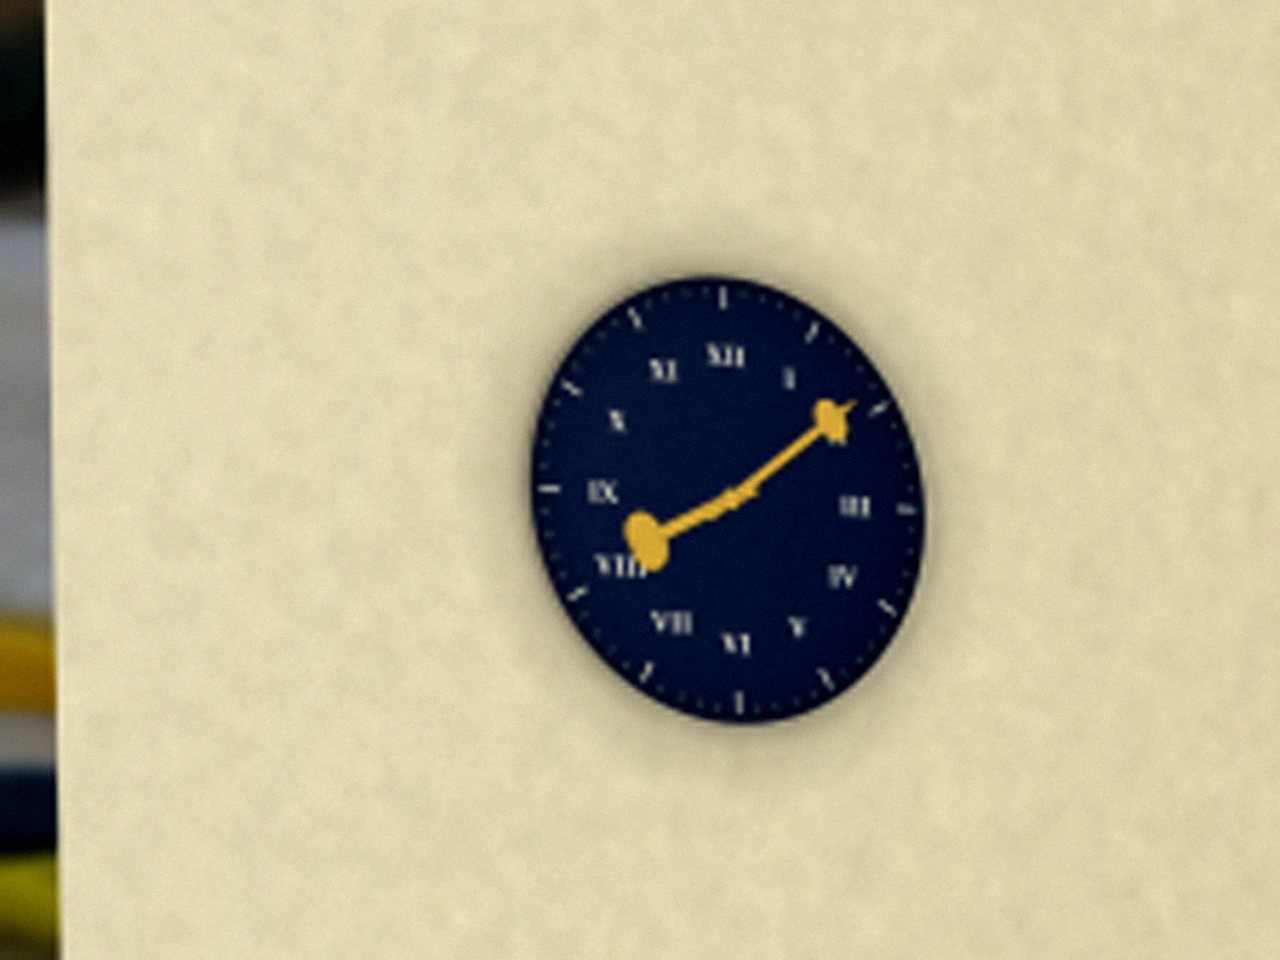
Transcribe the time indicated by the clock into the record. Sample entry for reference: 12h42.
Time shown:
8h09
